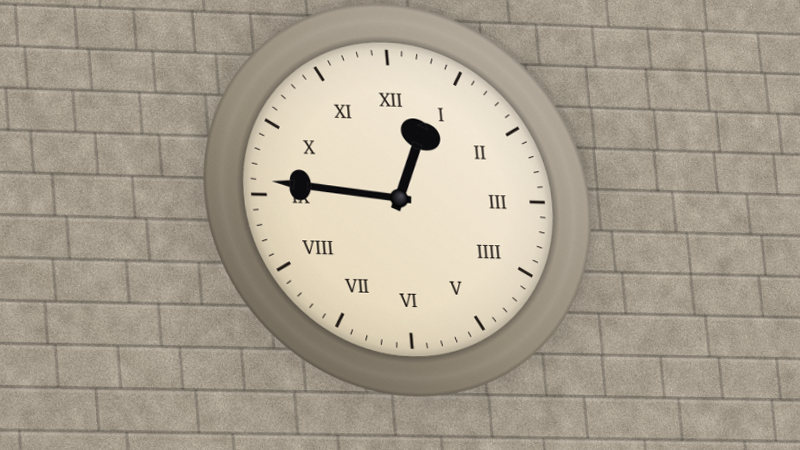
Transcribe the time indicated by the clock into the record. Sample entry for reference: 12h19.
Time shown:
12h46
